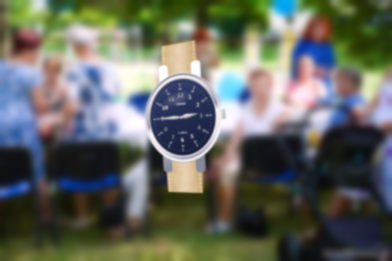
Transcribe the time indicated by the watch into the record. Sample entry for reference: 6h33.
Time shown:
2h45
